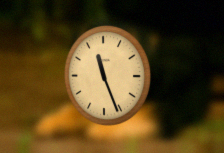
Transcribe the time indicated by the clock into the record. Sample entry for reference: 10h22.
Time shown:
11h26
